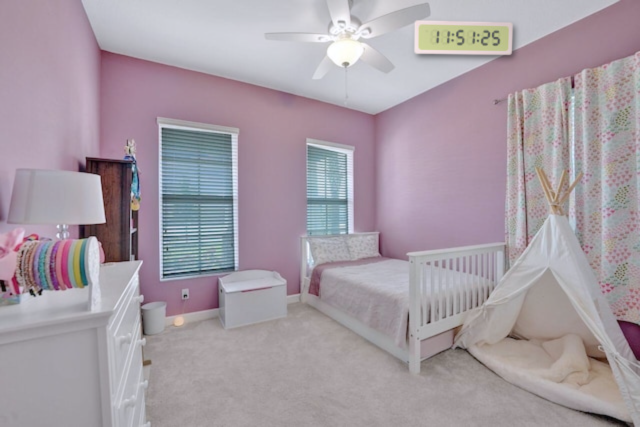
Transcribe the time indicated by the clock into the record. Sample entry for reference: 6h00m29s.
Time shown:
11h51m25s
